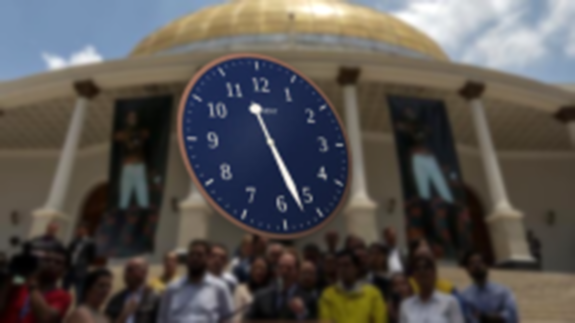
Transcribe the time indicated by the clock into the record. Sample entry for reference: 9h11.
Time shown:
11h27
